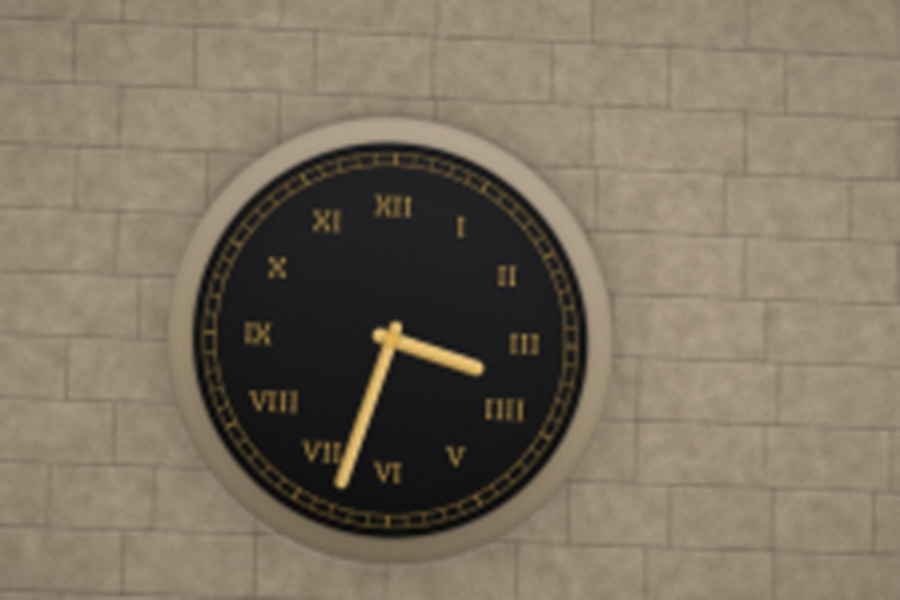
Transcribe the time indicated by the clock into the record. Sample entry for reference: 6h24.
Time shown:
3h33
